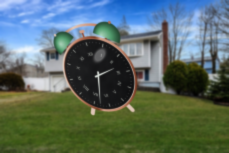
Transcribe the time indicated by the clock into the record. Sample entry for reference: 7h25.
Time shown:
2h33
